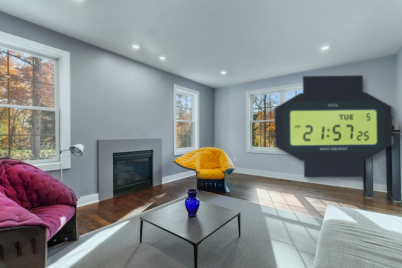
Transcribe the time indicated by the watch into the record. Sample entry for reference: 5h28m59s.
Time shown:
21h57m25s
